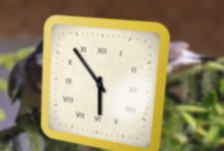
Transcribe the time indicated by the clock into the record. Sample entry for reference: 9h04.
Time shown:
5h53
